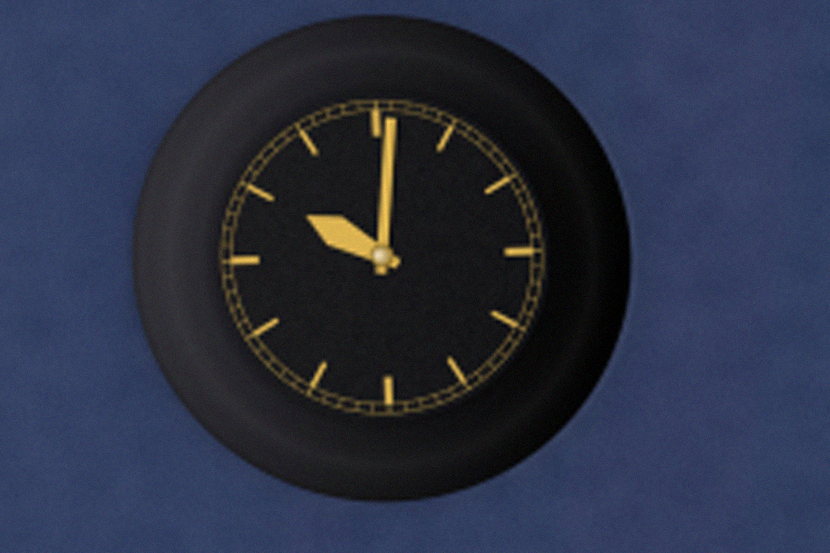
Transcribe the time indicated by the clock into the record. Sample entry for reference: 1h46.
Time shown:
10h01
